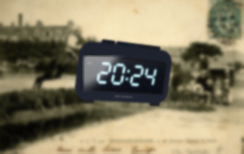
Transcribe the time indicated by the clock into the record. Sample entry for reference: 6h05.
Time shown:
20h24
